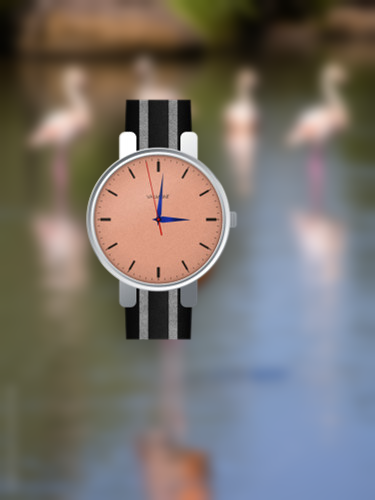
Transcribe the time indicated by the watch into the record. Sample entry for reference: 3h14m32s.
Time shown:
3h00m58s
